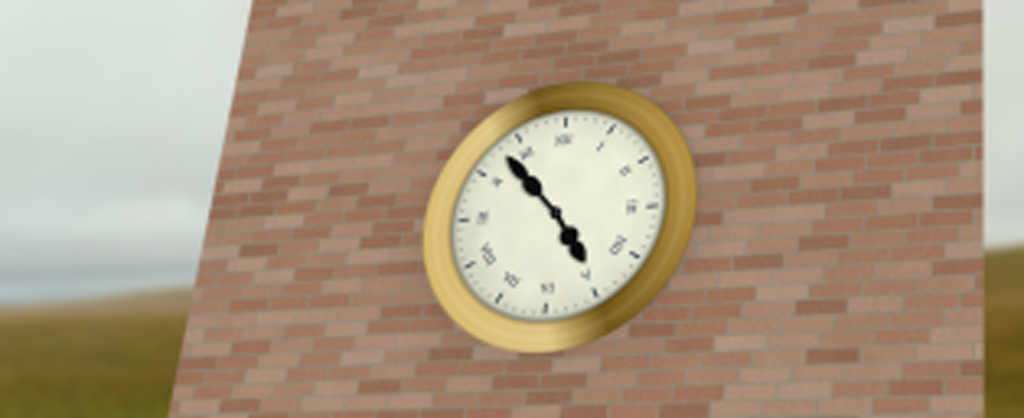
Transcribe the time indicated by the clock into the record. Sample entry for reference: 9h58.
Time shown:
4h53
